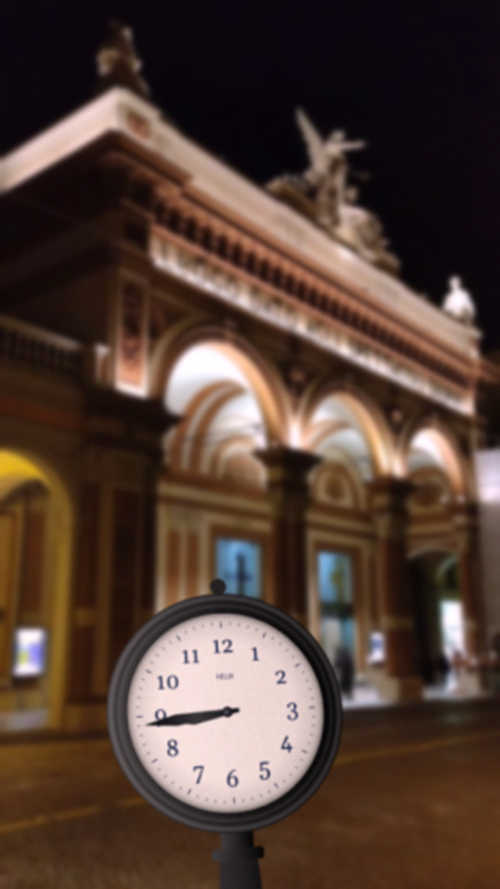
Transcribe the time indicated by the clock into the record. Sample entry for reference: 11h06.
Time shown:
8h44
